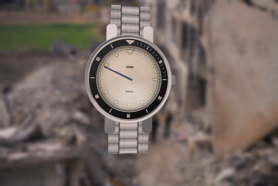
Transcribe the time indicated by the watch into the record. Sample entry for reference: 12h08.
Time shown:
9h49
